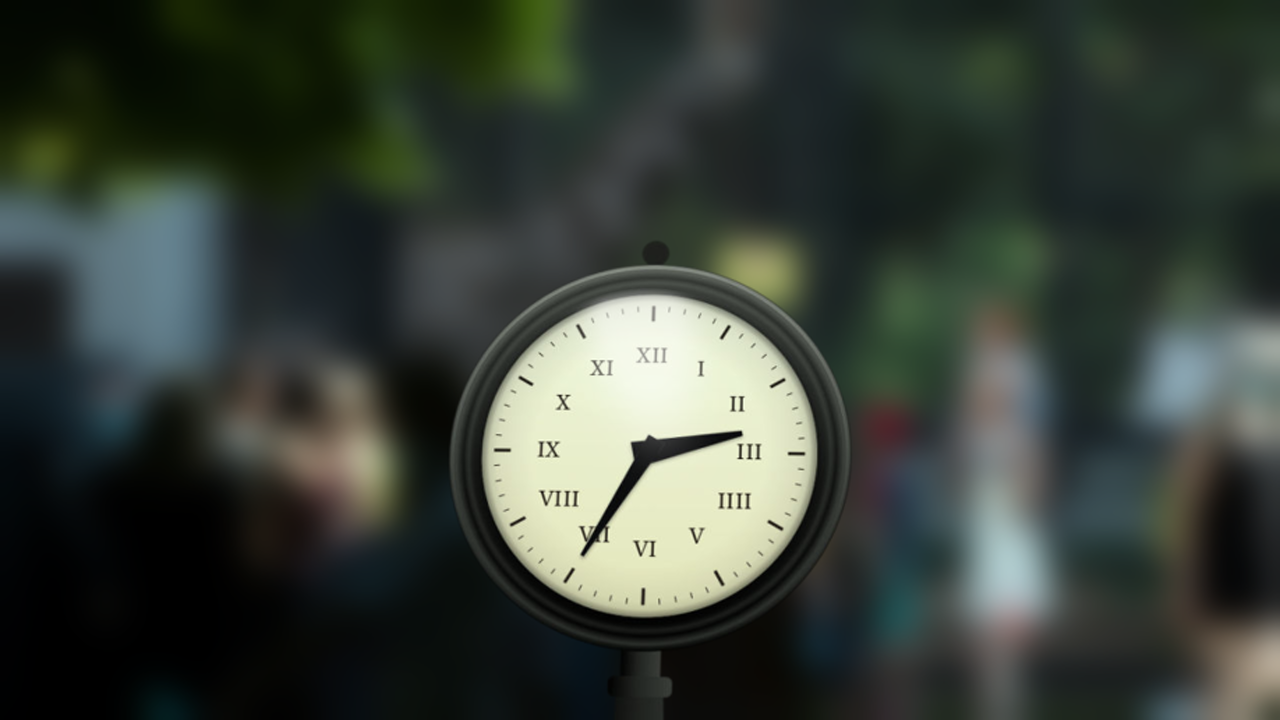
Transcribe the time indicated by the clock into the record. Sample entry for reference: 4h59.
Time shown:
2h35
